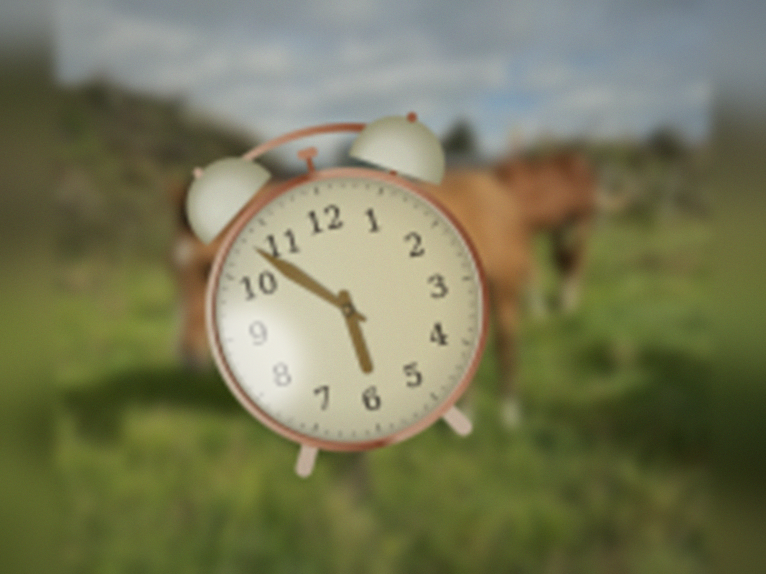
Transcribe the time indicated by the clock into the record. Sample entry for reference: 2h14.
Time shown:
5h53
